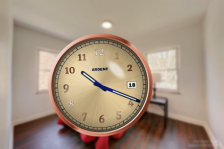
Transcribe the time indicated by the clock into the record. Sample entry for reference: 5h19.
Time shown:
10h19
